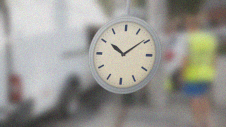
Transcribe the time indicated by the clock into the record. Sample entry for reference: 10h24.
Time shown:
10h09
